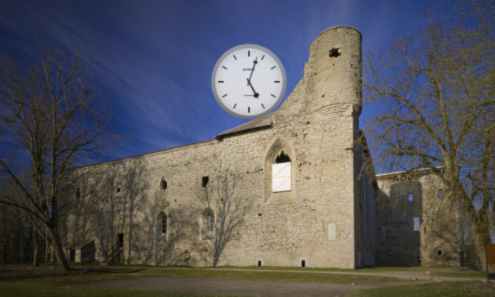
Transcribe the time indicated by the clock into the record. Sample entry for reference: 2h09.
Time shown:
5h03
